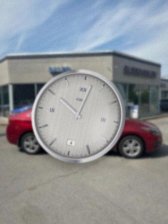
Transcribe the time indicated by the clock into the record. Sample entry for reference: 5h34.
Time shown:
10h02
